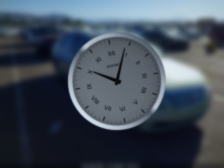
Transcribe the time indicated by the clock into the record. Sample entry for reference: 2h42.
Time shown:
10h04
